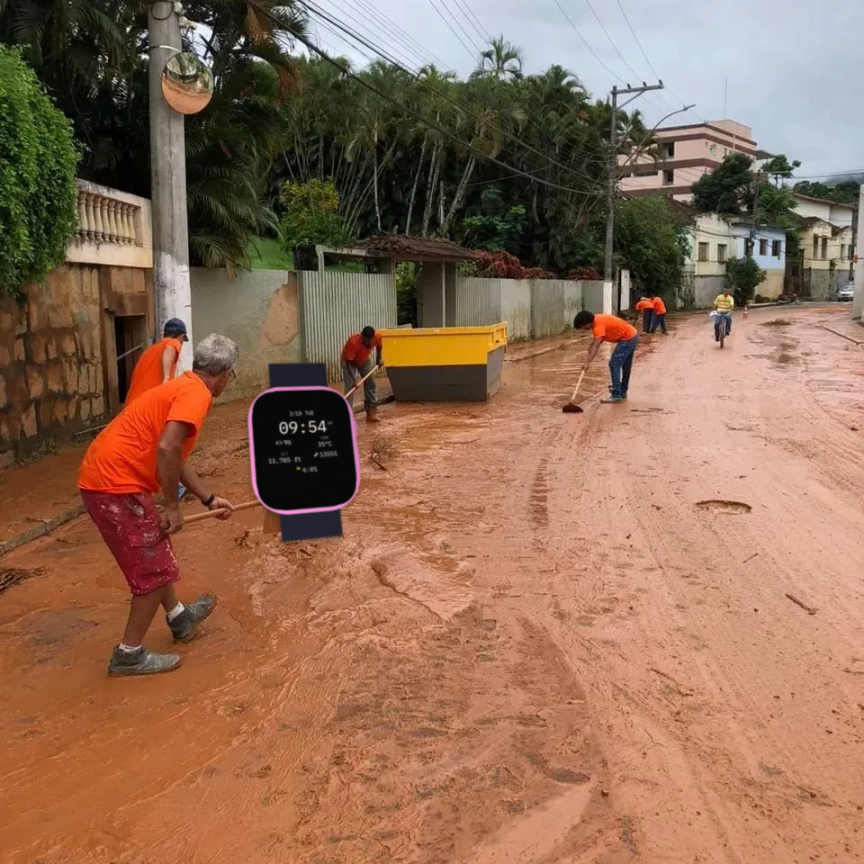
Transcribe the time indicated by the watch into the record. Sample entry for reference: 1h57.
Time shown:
9h54
